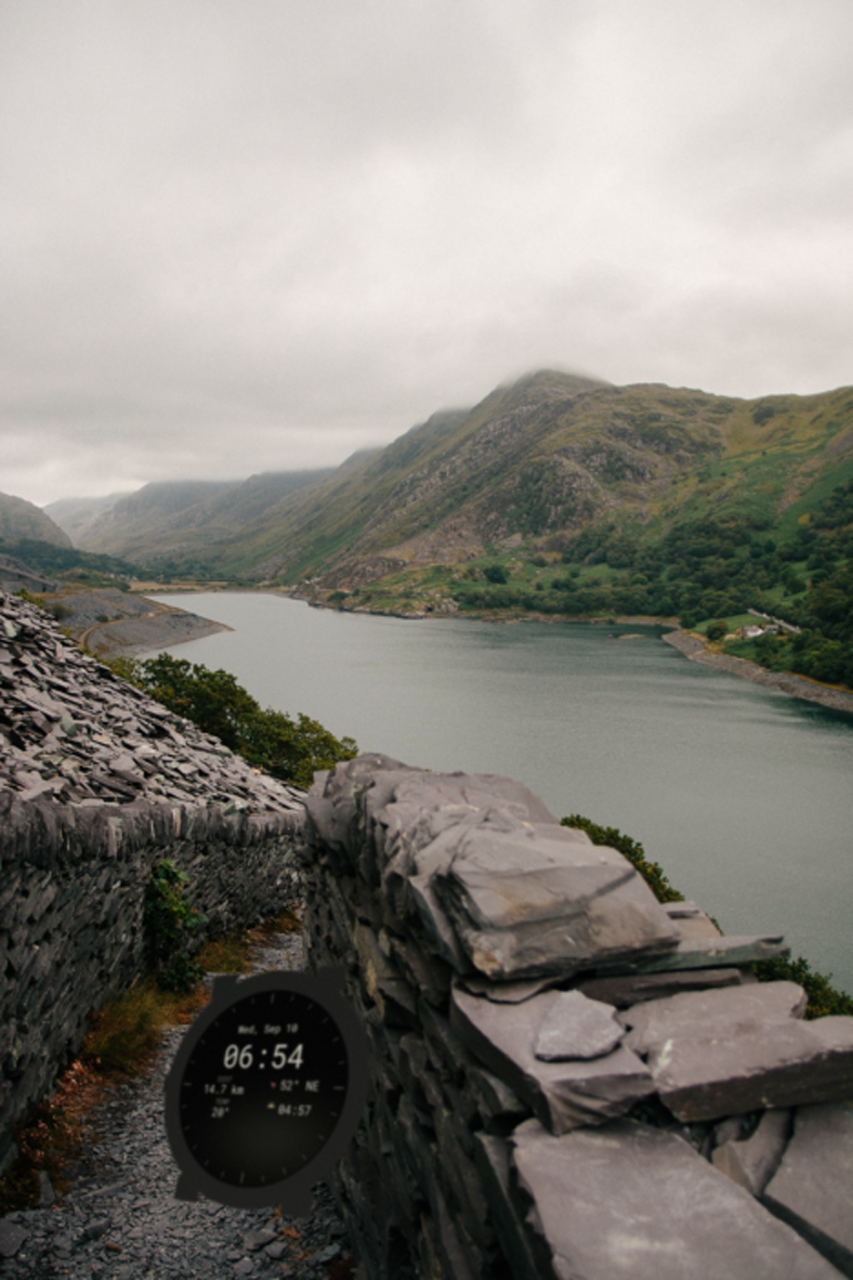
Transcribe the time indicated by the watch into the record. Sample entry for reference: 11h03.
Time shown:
6h54
